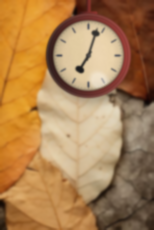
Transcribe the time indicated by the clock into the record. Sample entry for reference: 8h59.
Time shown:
7h03
